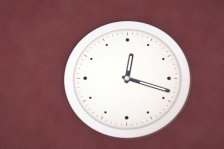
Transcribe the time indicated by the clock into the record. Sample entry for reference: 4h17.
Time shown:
12h18
